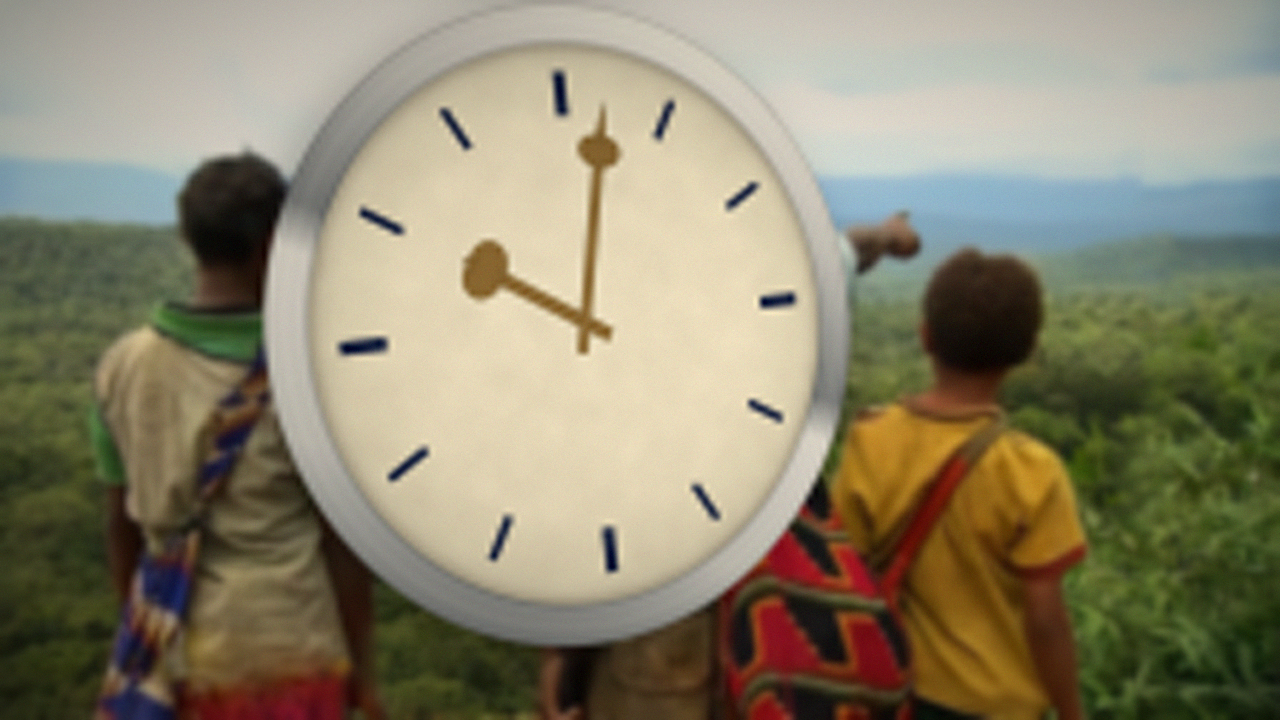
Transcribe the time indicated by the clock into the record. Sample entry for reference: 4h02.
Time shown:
10h02
